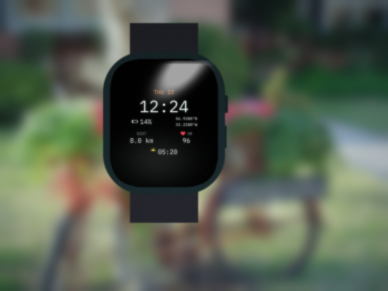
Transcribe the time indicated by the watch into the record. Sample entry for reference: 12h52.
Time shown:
12h24
